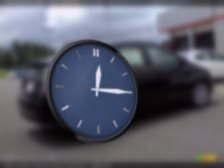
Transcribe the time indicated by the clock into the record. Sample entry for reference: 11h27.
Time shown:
12h15
